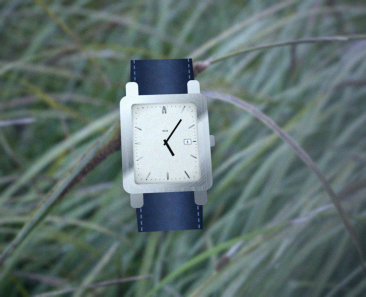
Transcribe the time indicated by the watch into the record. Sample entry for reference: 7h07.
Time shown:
5h06
